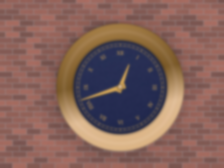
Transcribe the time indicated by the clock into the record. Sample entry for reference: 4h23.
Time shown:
12h42
